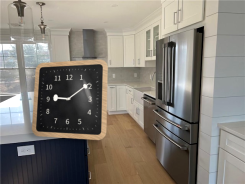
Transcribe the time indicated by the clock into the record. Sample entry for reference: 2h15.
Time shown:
9h09
